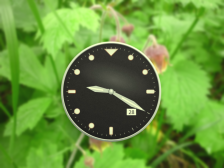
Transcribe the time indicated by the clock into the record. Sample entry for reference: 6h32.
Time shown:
9h20
